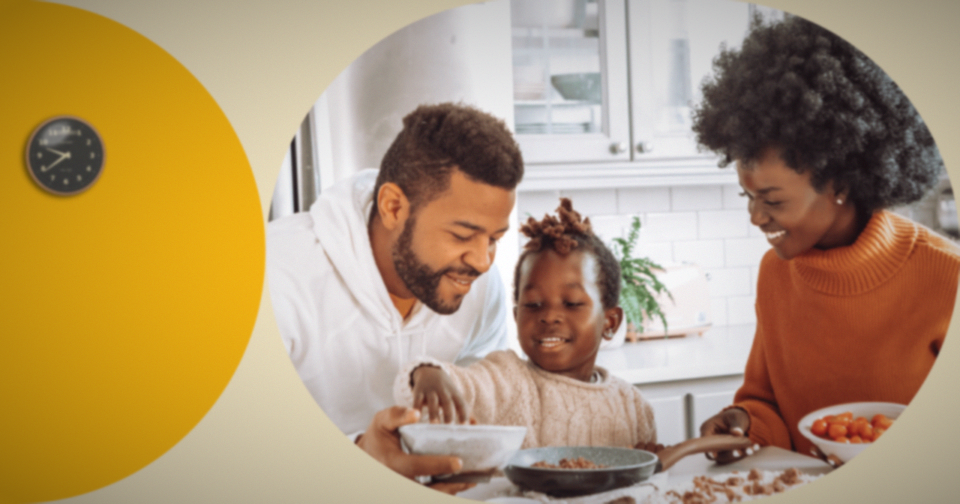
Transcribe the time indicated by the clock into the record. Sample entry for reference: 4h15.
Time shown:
9h39
